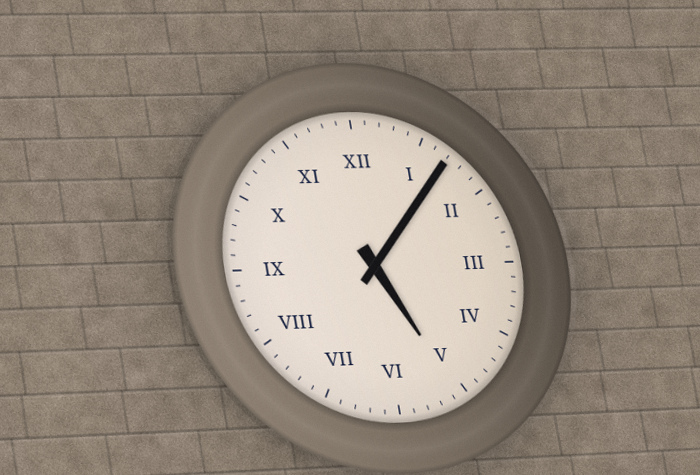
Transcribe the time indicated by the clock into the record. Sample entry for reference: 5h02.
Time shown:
5h07
